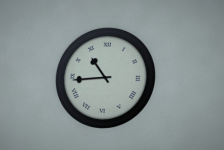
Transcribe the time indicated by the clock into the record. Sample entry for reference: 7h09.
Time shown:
10h44
